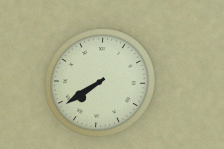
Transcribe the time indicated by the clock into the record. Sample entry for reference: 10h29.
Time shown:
7h39
